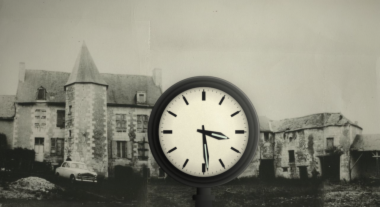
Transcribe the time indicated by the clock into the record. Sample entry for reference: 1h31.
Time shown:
3h29
